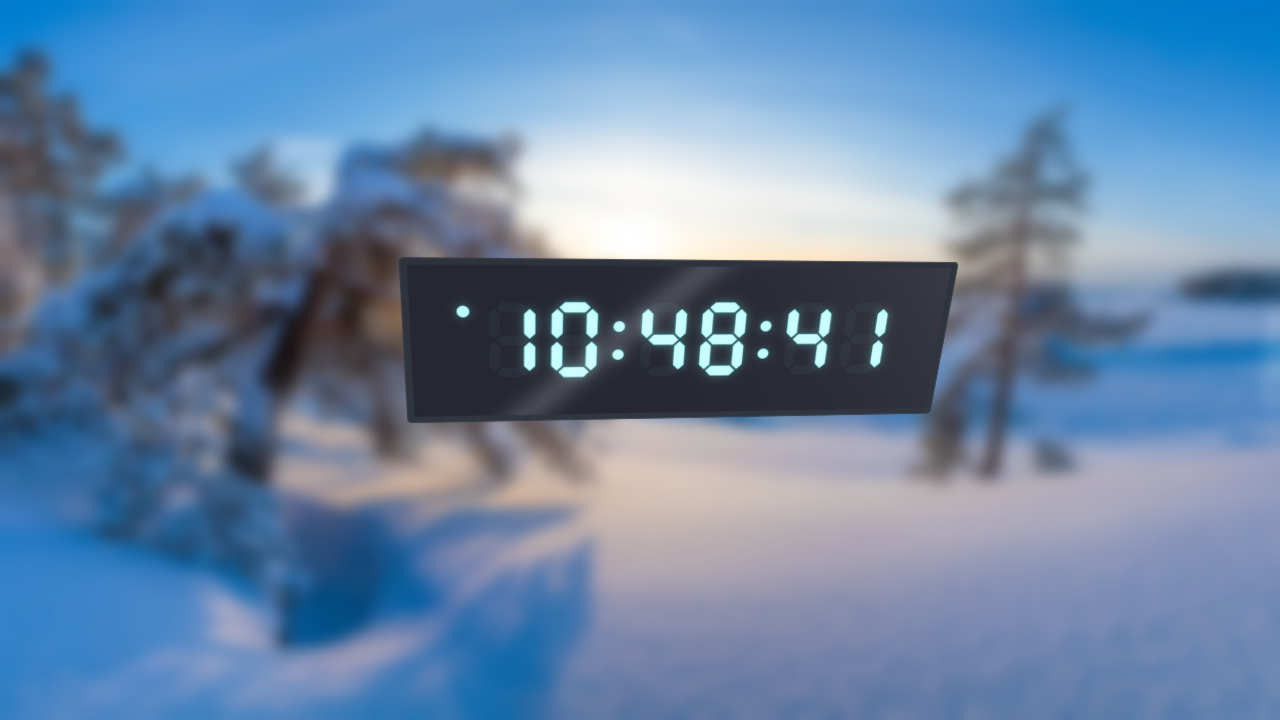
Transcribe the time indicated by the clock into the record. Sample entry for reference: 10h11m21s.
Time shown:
10h48m41s
